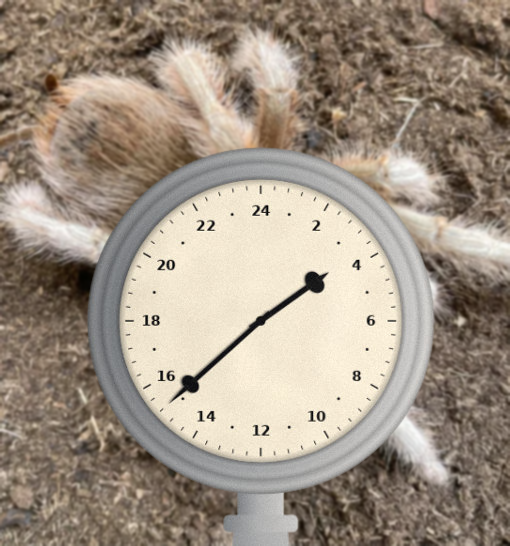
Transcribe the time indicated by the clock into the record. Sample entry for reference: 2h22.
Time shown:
3h38
